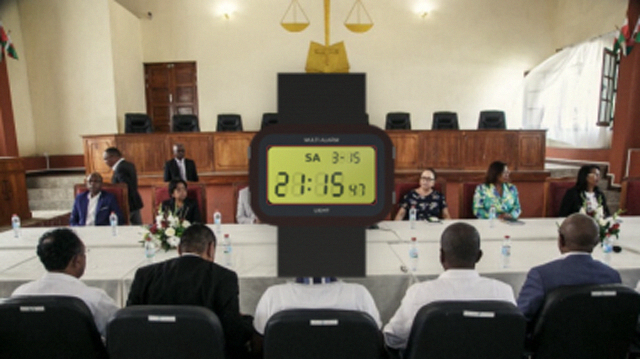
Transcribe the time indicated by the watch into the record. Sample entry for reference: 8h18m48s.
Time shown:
21h15m47s
